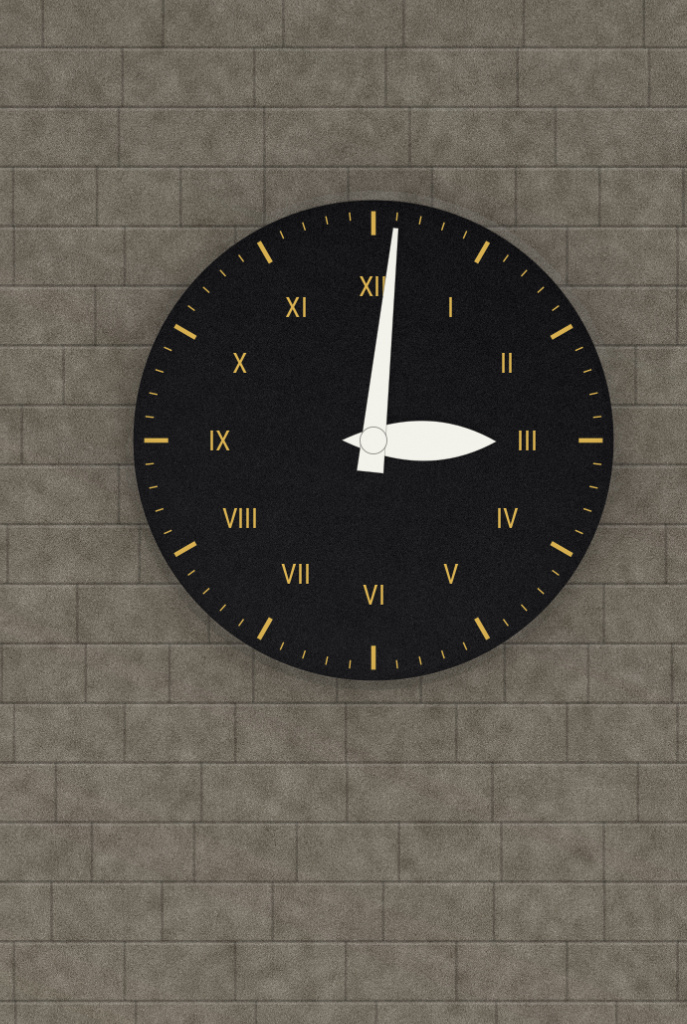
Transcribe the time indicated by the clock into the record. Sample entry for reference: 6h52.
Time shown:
3h01
